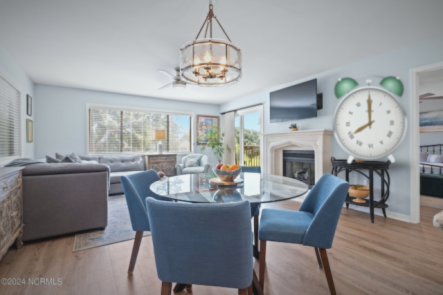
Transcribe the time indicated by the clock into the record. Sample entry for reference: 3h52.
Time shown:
8h00
